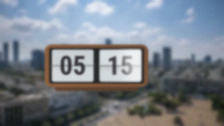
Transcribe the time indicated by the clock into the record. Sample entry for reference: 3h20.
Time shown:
5h15
